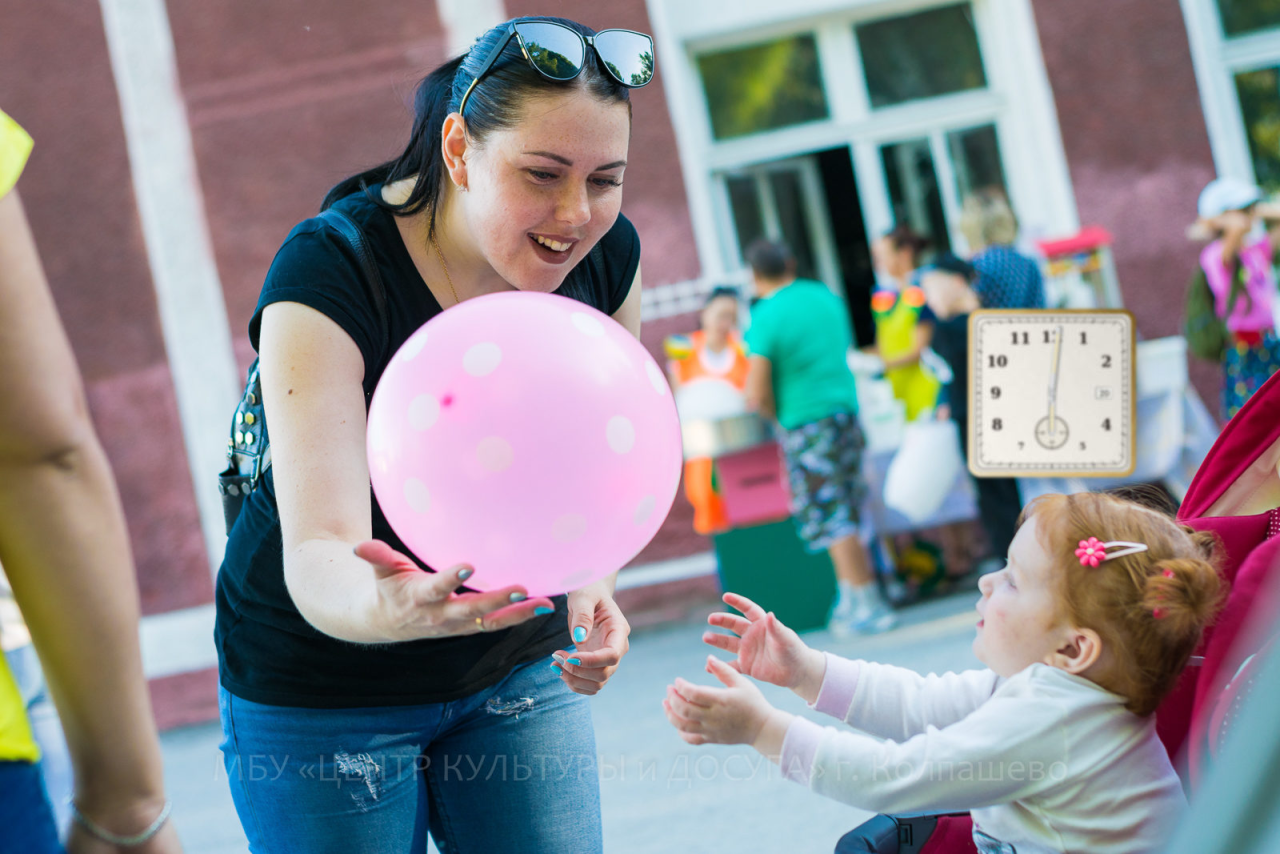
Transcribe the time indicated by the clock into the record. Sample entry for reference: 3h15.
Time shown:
6h01
